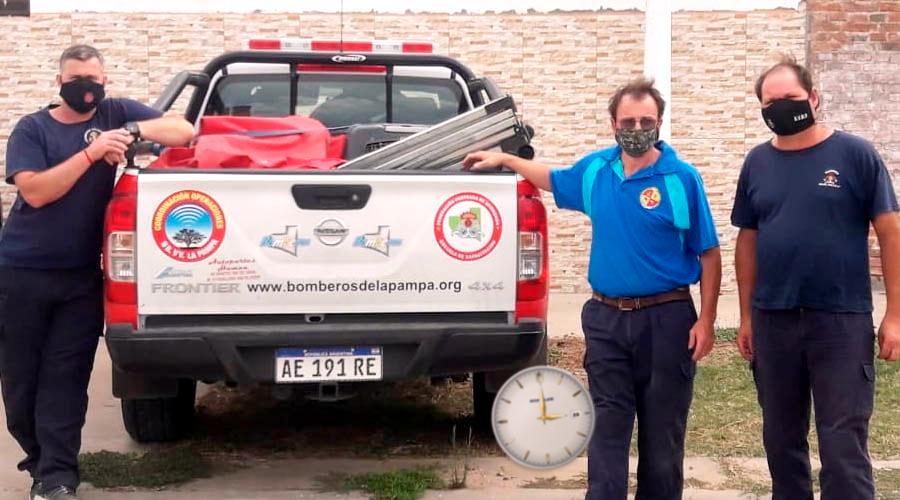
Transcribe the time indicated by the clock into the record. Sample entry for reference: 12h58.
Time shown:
3h00
